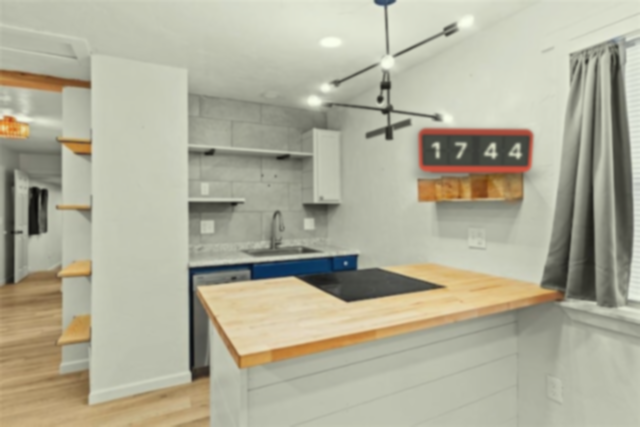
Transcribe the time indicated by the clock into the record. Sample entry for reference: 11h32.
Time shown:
17h44
